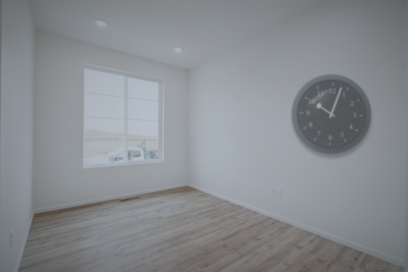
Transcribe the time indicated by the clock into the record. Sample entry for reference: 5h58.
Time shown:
10h03
